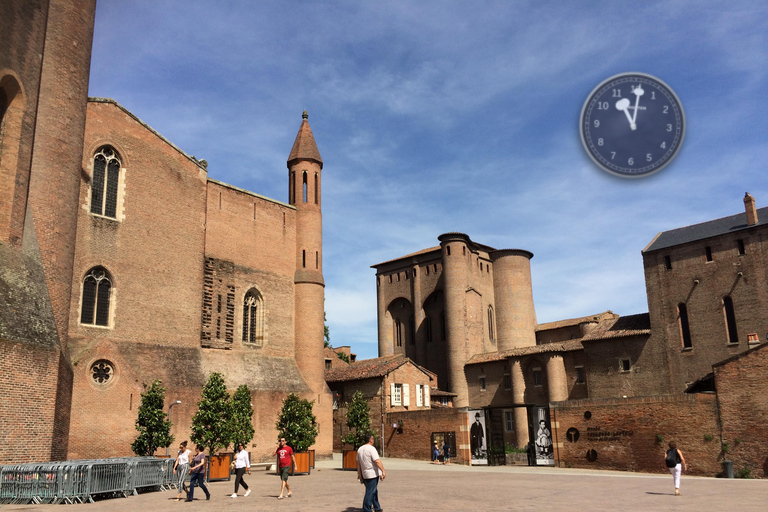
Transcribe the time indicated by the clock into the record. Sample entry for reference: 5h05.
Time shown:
11h01
